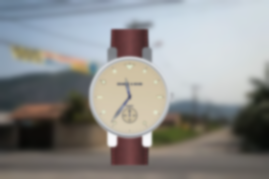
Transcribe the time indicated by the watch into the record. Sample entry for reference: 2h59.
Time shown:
11h36
